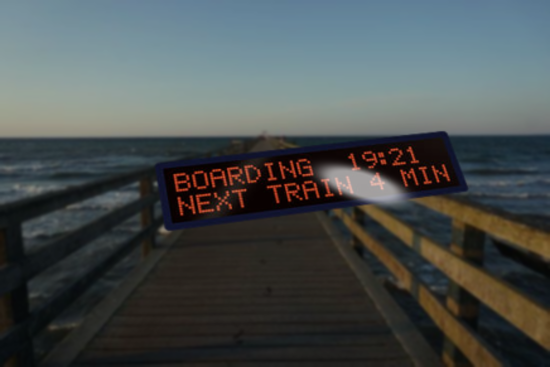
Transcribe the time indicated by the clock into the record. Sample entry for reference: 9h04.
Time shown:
19h21
